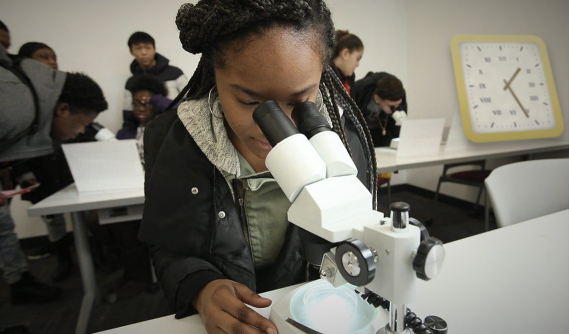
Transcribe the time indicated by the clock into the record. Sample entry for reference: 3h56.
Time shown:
1h26
